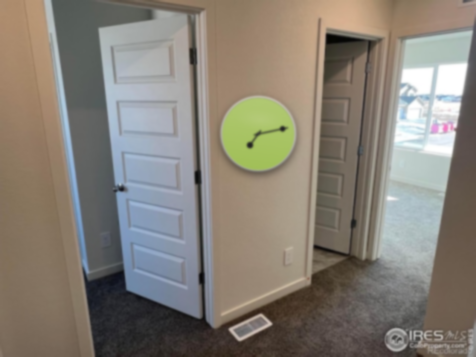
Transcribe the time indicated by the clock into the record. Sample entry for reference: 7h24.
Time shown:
7h13
